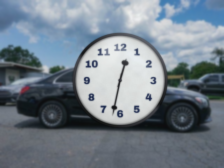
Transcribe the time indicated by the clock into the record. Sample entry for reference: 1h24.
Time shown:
12h32
